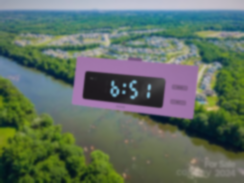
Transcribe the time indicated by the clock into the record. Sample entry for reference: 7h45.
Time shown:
6h51
